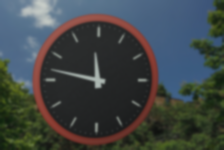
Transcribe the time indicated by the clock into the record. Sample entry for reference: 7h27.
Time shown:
11h47
